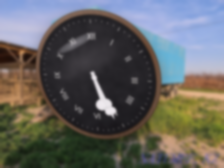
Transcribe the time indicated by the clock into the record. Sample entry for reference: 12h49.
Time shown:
5h26
